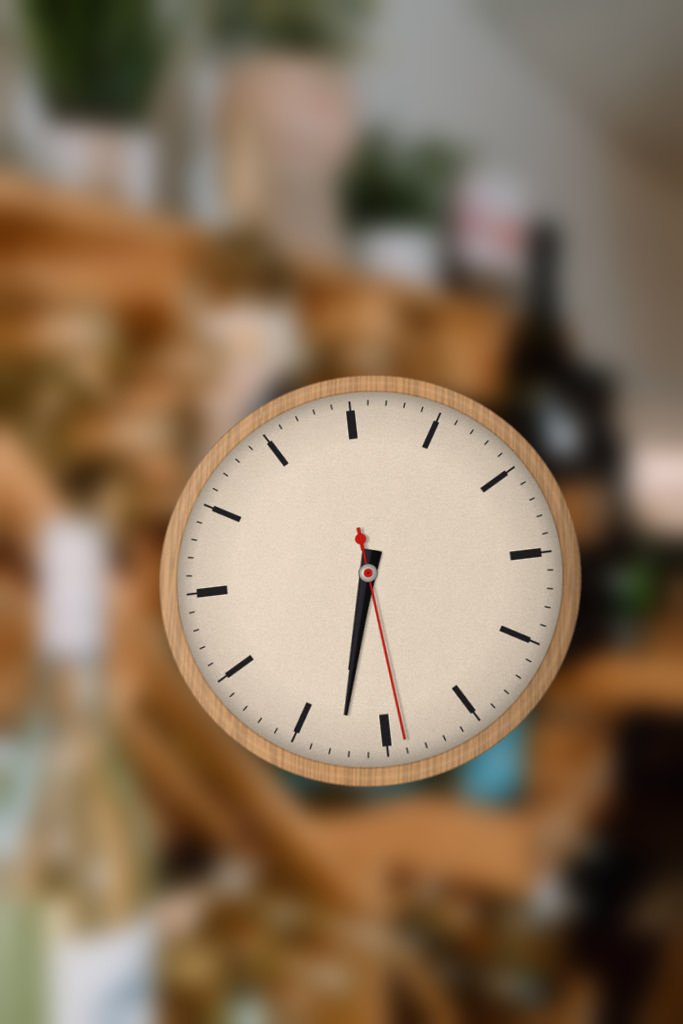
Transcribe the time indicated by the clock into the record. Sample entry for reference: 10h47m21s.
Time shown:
6h32m29s
